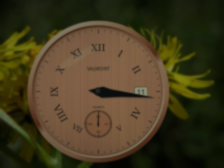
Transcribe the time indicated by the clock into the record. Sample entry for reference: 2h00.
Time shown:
3h16
